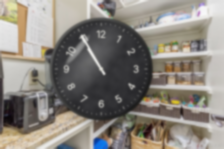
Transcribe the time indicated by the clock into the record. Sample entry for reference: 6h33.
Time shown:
10h55
